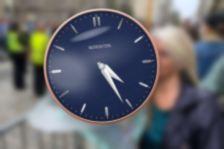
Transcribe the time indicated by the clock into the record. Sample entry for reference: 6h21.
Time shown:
4h26
